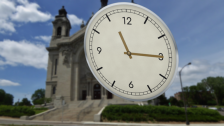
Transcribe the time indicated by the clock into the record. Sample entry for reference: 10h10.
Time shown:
11h15
